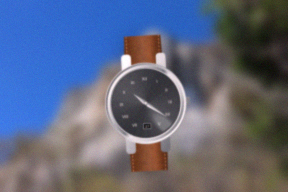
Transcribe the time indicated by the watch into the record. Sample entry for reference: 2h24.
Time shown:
10h21
